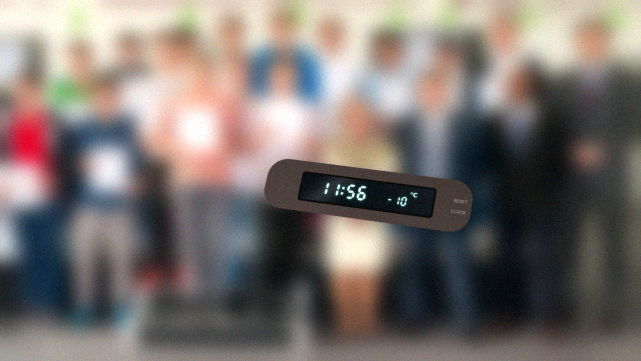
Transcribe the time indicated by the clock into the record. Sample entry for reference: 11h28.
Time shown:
11h56
